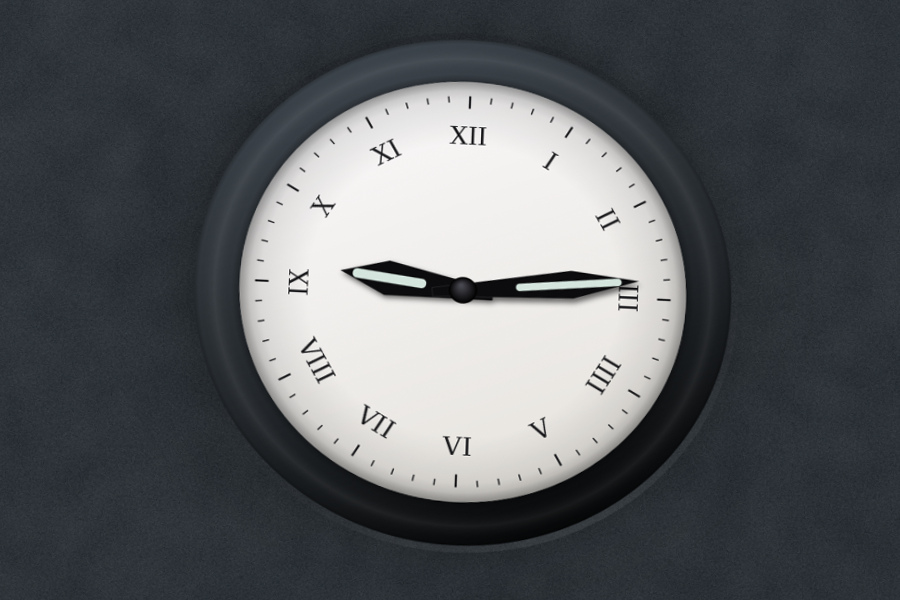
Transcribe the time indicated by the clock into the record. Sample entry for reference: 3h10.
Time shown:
9h14
